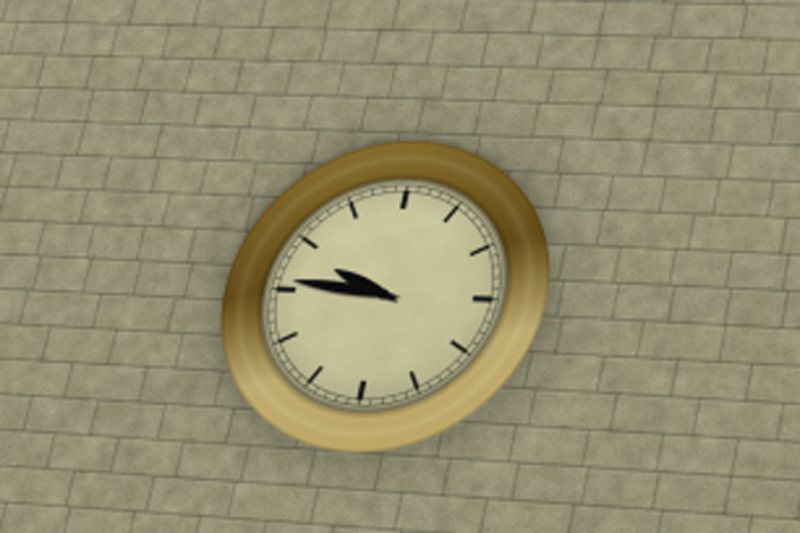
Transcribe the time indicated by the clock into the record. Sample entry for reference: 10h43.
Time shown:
9h46
